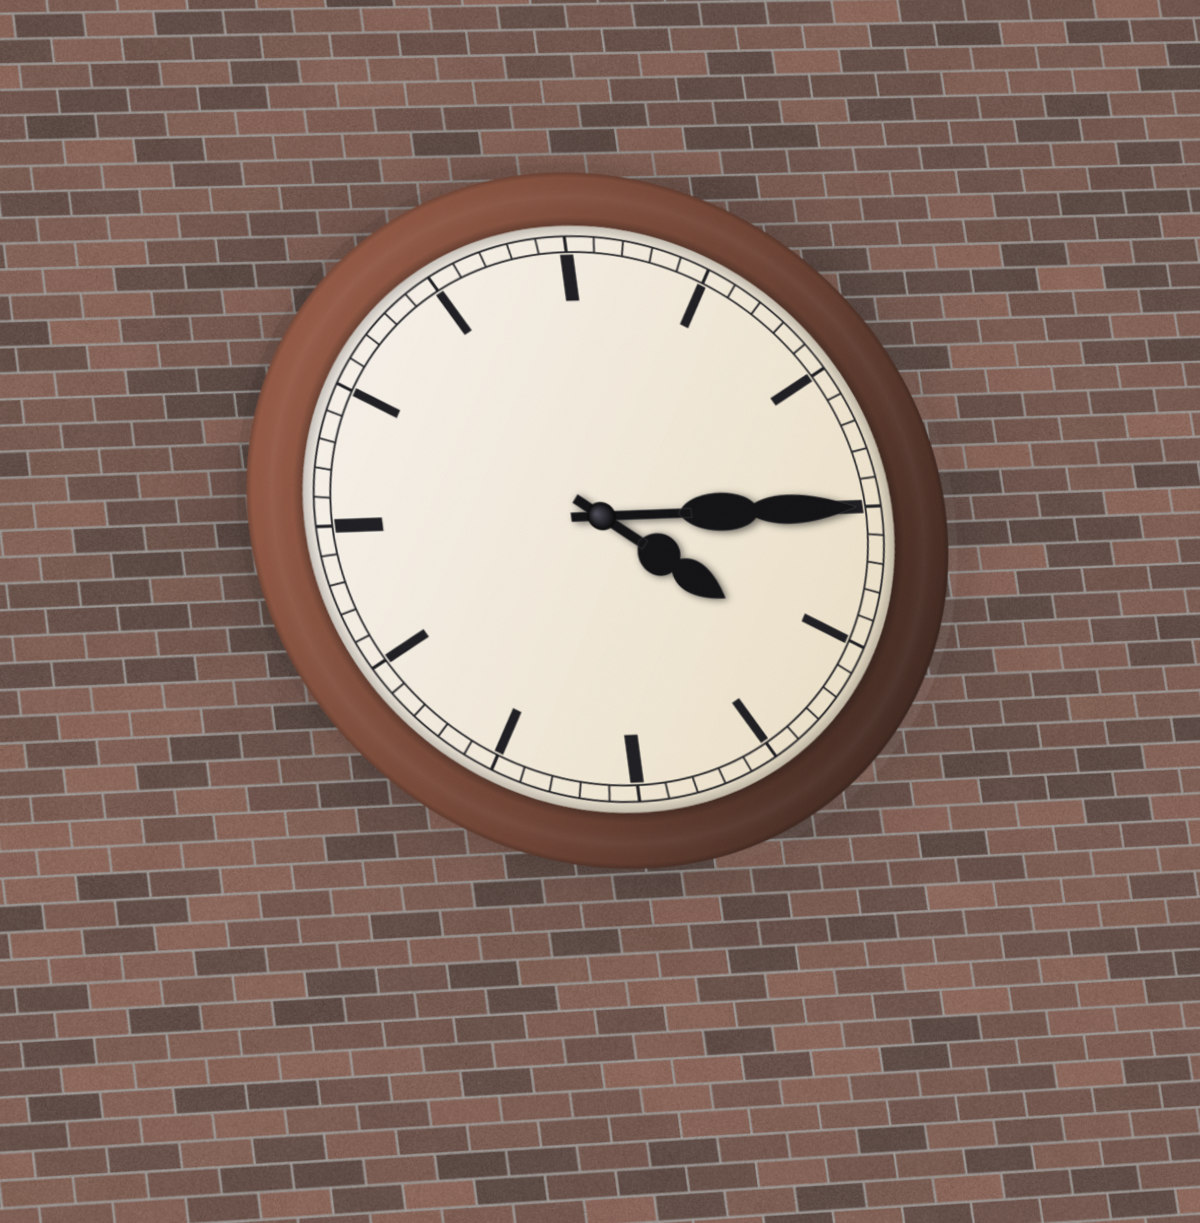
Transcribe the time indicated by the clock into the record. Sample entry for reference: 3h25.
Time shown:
4h15
